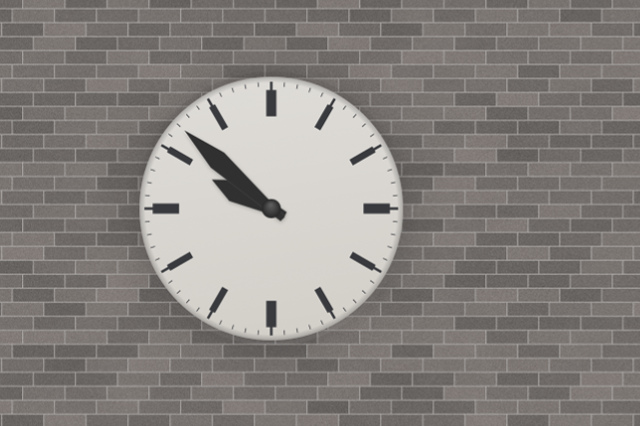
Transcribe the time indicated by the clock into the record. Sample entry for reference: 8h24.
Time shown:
9h52
